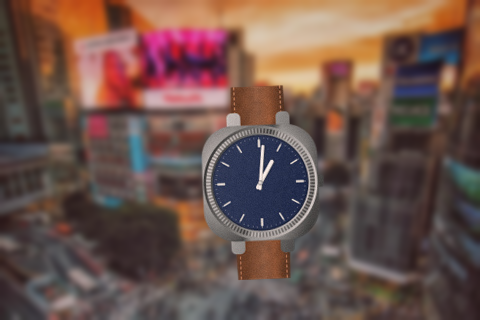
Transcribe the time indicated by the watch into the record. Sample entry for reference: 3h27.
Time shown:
1h01
